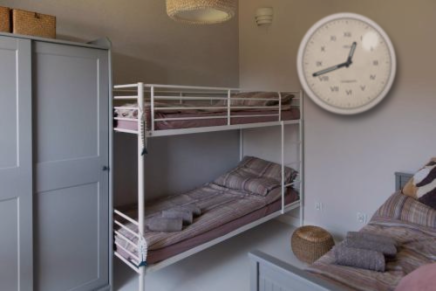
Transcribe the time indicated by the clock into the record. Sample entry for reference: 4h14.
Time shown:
12h42
